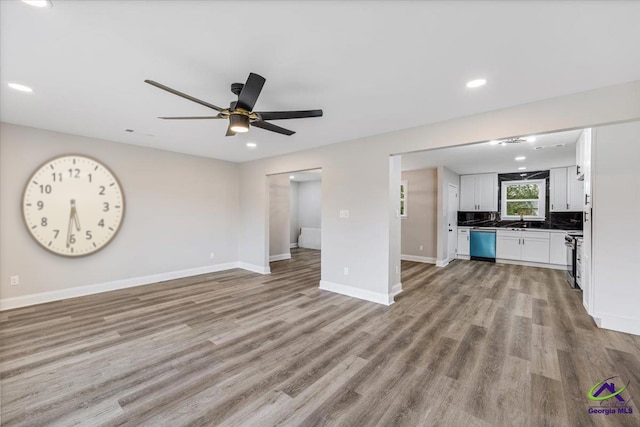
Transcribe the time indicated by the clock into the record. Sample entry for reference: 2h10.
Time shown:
5h31
